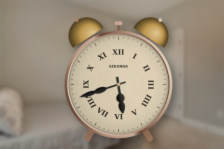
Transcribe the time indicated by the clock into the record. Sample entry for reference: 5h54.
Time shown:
5h42
